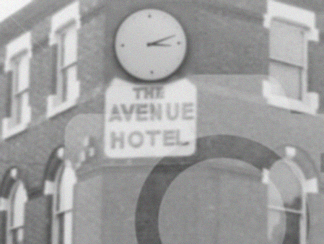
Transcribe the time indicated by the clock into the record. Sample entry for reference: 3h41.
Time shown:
3h12
